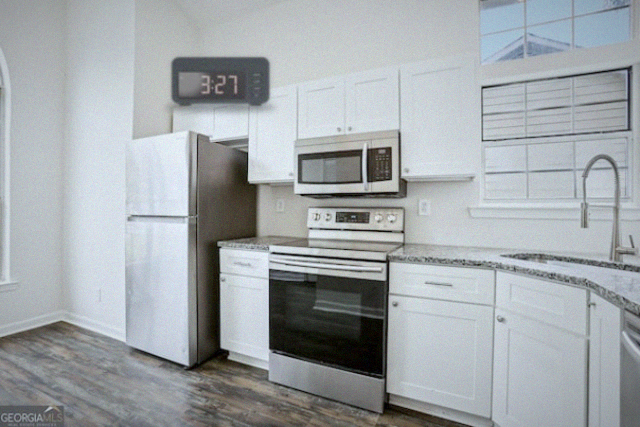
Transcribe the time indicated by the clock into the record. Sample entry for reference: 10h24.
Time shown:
3h27
